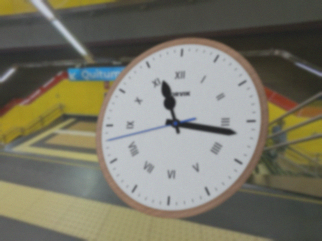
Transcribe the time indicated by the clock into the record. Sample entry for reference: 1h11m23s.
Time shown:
11h16m43s
